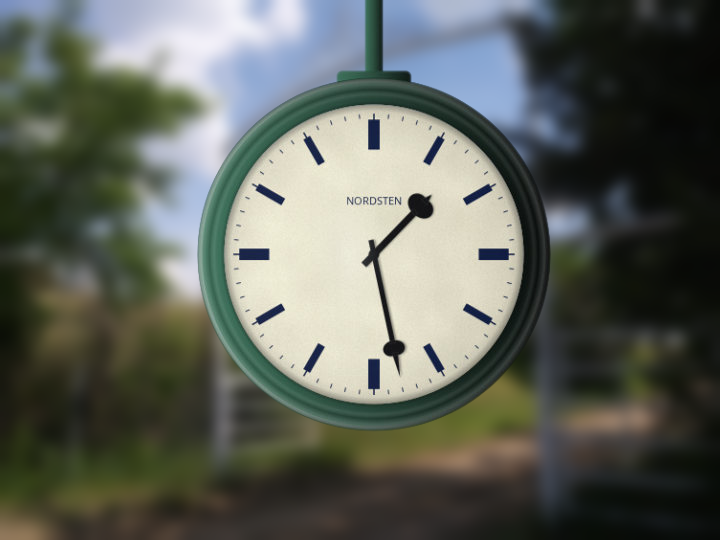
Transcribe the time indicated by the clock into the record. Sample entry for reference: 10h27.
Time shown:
1h28
